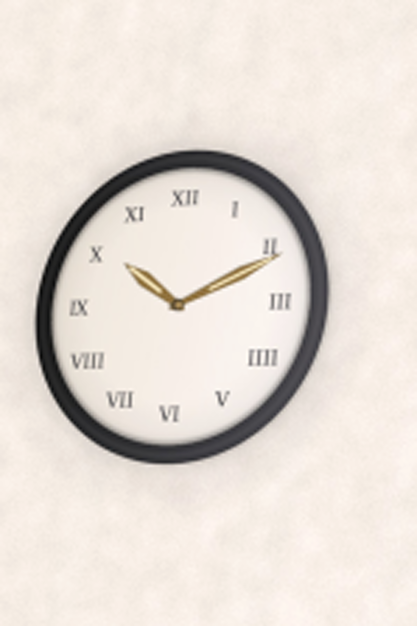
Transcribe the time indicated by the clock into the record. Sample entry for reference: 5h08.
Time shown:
10h11
